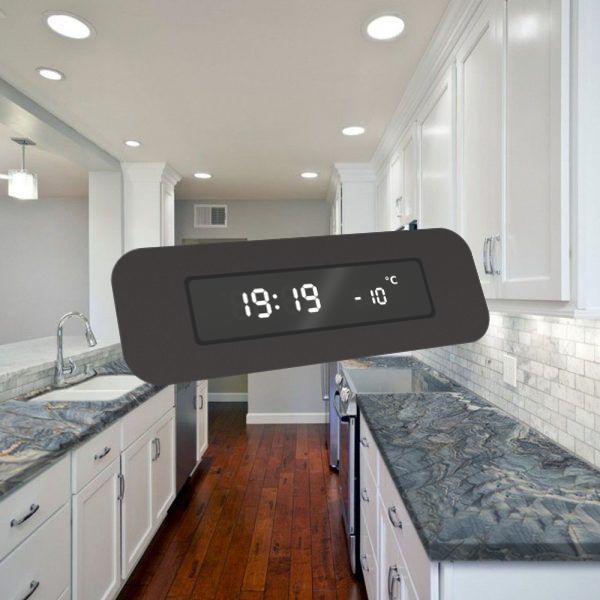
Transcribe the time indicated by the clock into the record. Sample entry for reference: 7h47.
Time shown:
19h19
